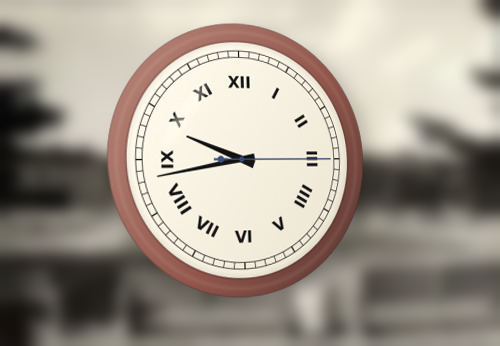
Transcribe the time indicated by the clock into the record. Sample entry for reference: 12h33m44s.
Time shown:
9h43m15s
